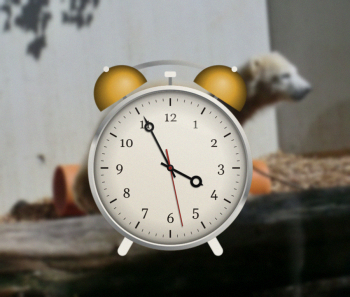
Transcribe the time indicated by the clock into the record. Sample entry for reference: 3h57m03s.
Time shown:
3h55m28s
